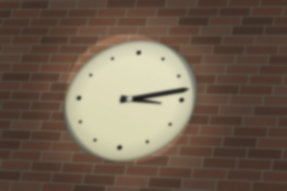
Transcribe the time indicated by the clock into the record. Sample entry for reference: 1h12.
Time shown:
3h13
